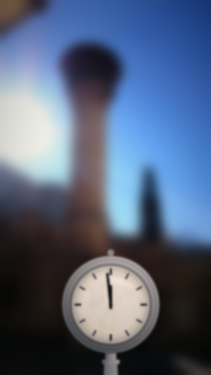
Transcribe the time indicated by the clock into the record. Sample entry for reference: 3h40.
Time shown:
11h59
